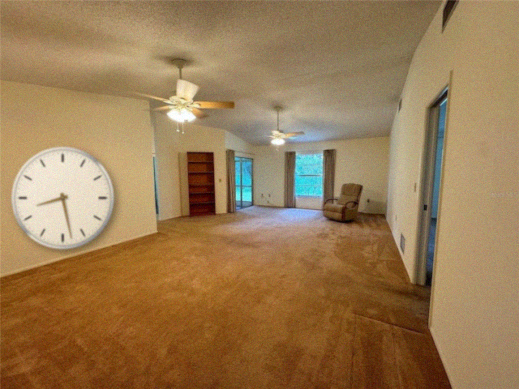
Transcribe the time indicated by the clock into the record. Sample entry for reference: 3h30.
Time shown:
8h28
